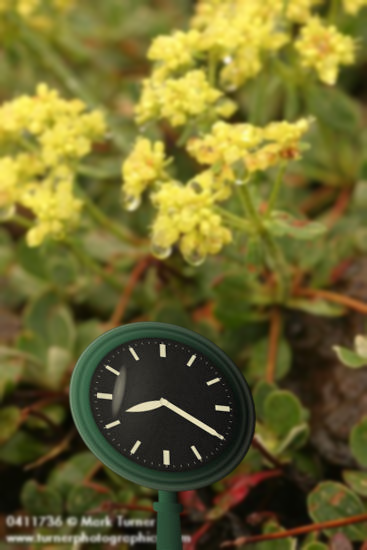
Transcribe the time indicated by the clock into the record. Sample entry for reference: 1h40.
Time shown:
8h20
